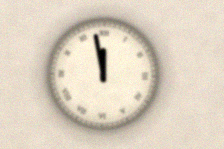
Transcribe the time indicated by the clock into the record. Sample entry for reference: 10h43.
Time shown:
11h58
